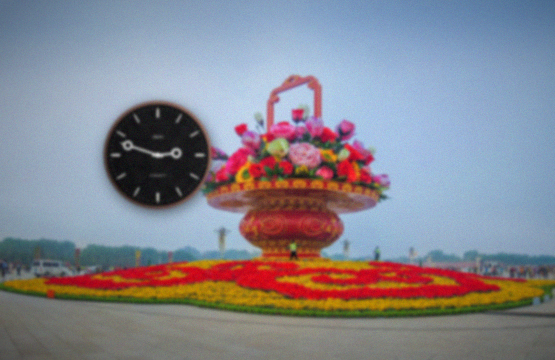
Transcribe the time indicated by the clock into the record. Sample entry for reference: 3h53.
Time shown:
2h48
